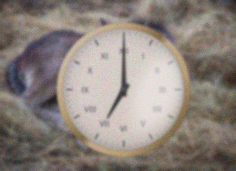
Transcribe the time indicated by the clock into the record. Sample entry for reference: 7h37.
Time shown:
7h00
